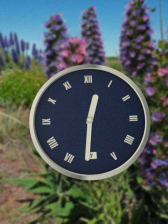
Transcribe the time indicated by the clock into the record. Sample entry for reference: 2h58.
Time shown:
12h31
